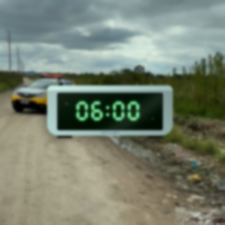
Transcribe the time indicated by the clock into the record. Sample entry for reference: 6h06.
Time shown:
6h00
